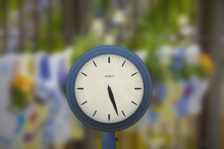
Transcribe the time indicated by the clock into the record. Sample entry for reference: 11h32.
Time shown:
5h27
